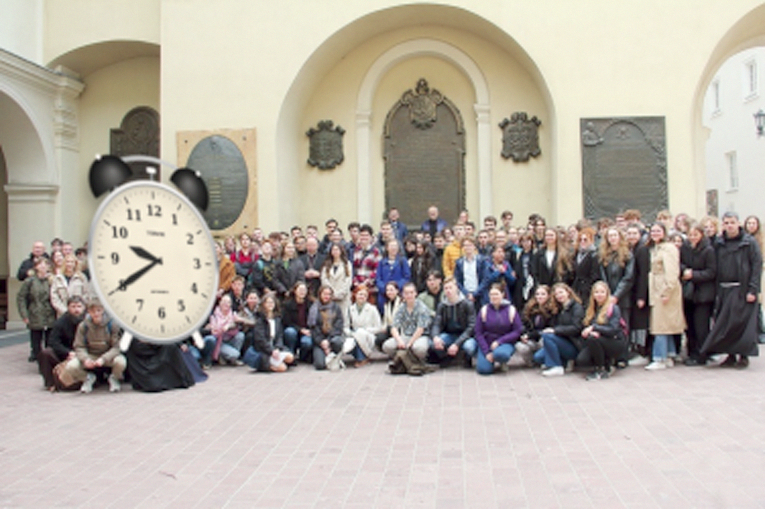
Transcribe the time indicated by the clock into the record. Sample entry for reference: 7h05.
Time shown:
9h40
